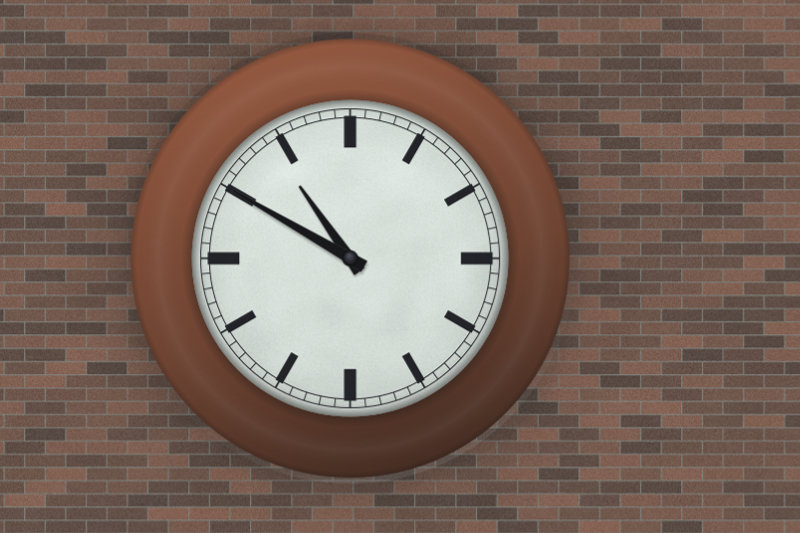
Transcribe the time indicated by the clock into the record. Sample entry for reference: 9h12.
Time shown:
10h50
